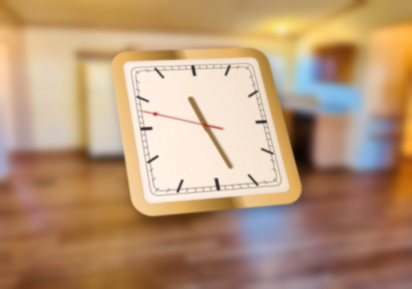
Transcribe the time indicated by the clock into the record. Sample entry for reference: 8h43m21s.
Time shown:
11h26m48s
